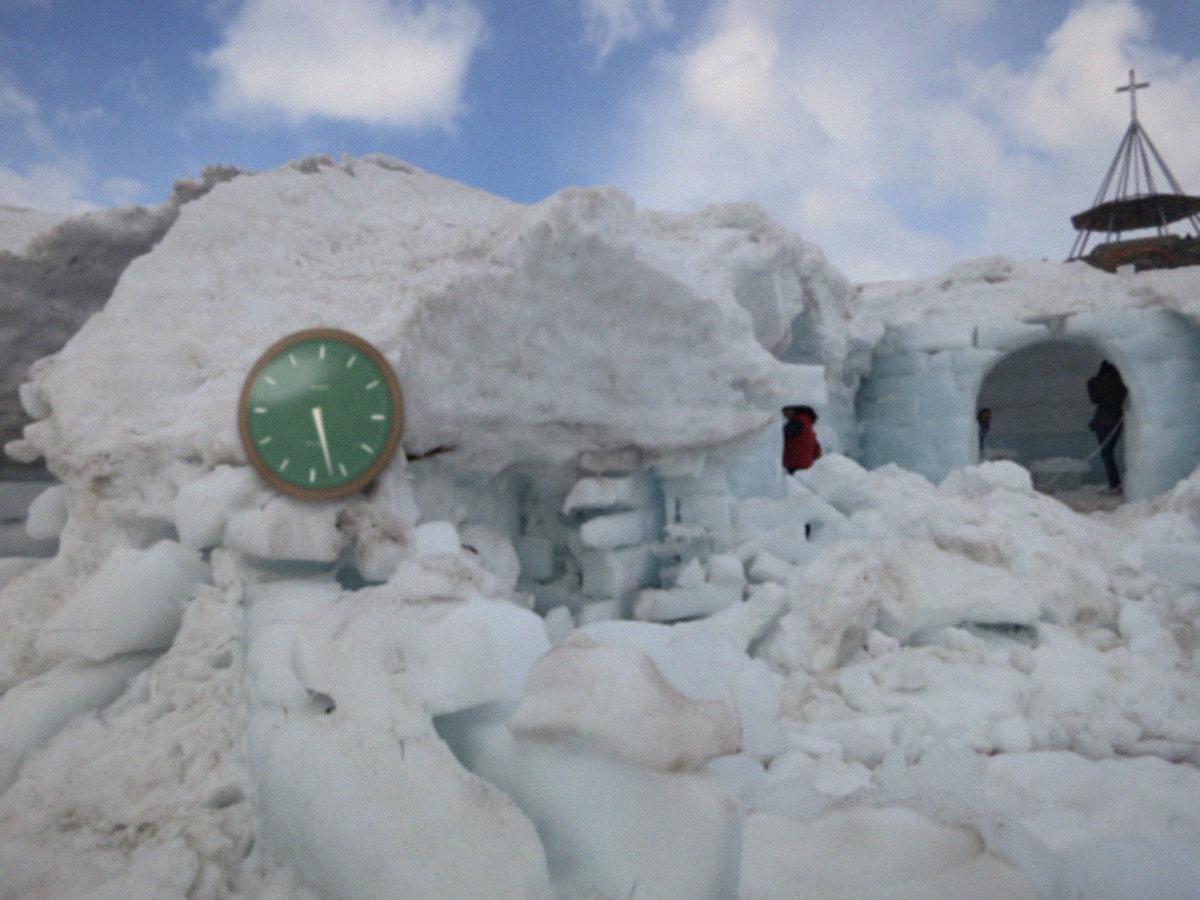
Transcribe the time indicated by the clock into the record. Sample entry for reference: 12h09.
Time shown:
5h27
